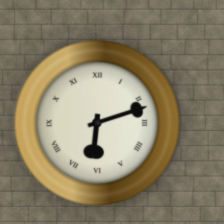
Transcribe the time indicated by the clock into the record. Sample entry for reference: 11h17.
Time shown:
6h12
